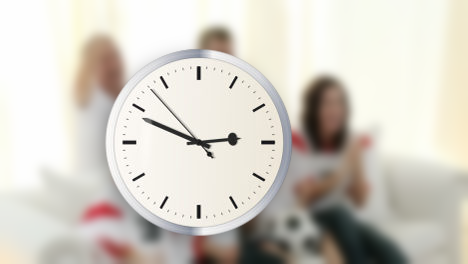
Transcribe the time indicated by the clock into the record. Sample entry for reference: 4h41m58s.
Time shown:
2h48m53s
